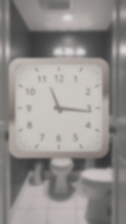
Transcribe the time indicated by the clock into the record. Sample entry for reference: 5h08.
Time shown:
11h16
